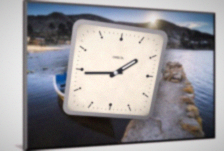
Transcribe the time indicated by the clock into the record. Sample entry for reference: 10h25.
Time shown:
1h44
